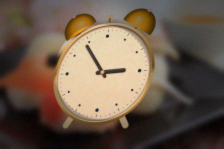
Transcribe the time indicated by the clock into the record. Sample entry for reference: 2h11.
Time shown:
2h54
